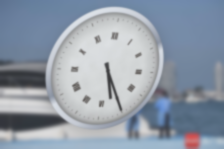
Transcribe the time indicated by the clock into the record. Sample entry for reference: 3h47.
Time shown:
5h25
